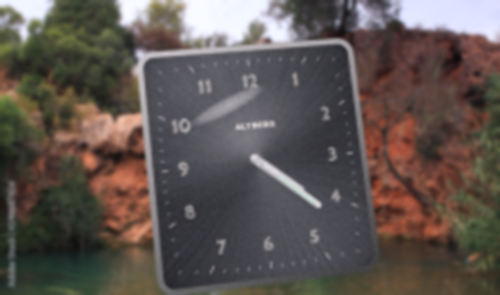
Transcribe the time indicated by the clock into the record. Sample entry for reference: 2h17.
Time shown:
4h22
